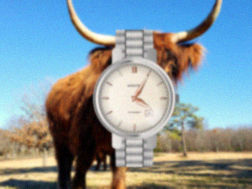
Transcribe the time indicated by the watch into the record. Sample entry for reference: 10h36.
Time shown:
4h05
